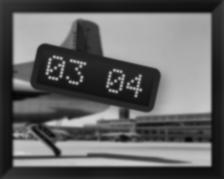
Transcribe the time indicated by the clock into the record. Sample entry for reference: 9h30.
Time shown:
3h04
